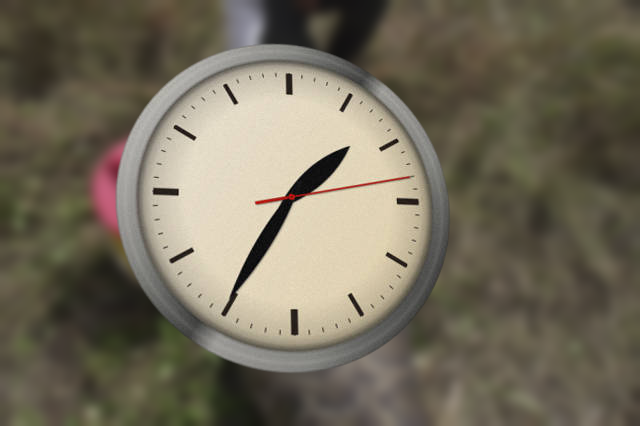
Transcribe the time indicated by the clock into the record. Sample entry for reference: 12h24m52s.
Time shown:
1h35m13s
